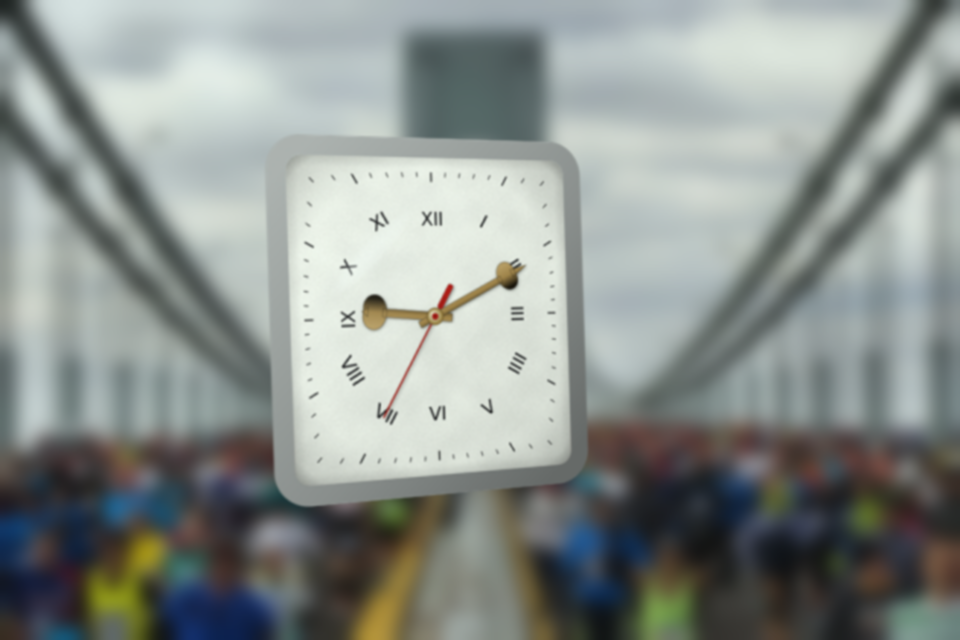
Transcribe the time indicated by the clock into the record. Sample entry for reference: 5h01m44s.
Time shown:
9h10m35s
